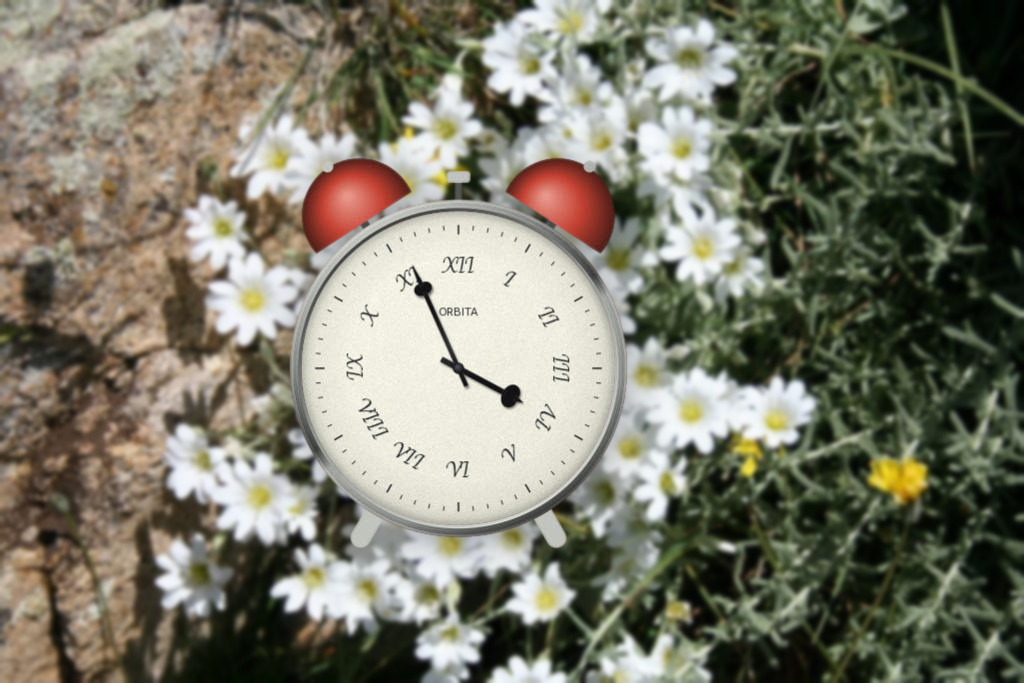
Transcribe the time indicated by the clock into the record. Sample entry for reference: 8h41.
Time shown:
3h56
